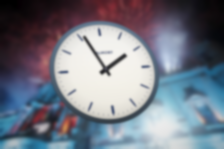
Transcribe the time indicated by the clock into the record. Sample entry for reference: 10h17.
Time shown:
1h56
